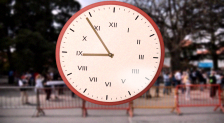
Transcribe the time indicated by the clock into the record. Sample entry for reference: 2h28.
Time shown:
8h54
